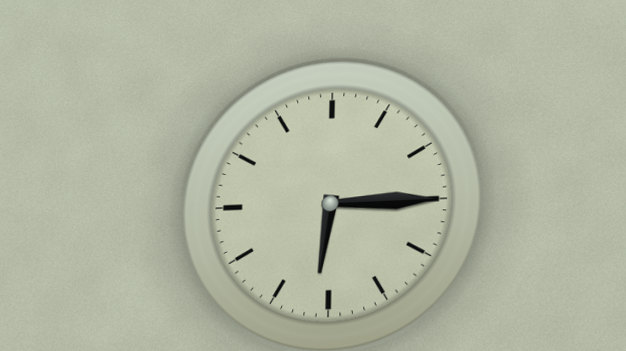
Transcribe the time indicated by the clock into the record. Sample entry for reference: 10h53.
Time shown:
6h15
